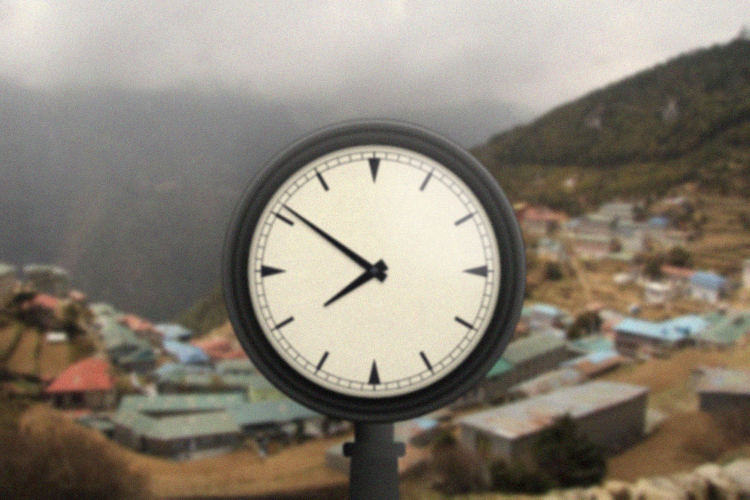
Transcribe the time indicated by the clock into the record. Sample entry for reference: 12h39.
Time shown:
7h51
